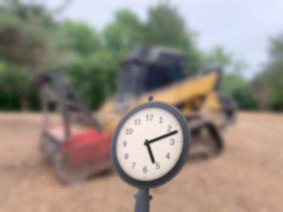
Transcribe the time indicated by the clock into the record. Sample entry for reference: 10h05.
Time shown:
5h12
